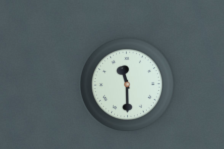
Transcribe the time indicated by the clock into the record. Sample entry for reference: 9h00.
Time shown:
11h30
